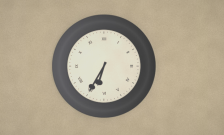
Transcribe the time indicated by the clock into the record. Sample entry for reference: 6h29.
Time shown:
6h35
